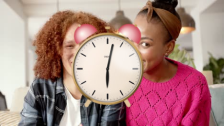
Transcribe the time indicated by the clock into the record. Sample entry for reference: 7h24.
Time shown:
6h02
